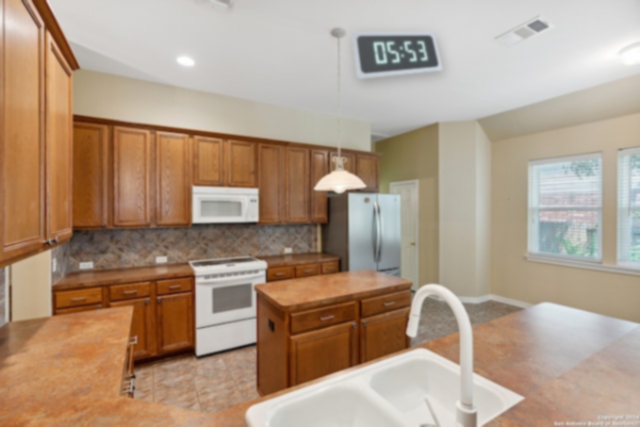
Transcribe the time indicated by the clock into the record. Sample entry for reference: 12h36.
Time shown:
5h53
